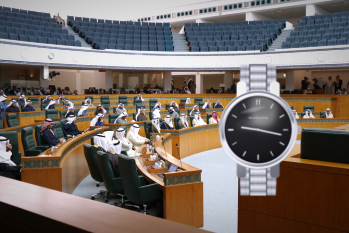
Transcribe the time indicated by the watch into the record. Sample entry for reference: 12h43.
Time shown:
9h17
